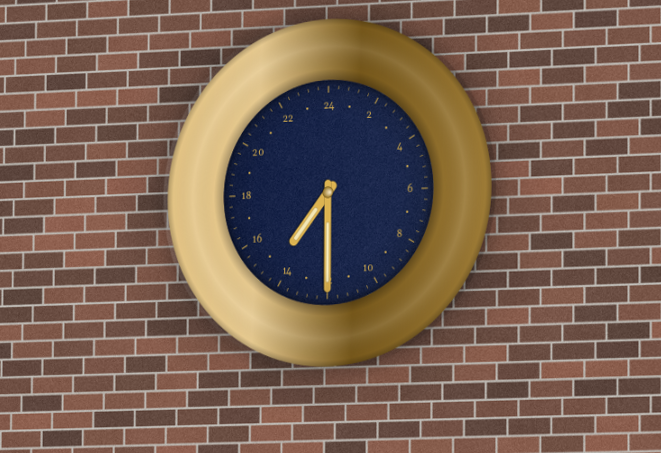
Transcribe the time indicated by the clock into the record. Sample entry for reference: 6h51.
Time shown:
14h30
